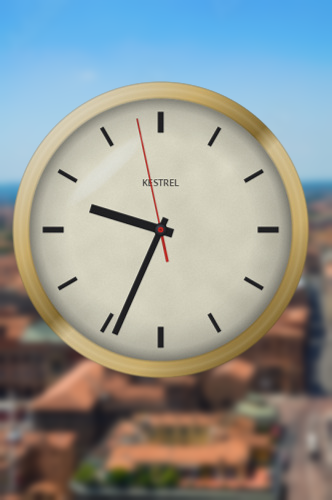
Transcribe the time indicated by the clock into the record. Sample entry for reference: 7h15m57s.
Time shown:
9h33m58s
